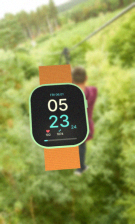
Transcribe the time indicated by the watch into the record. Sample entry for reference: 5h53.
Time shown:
5h23
